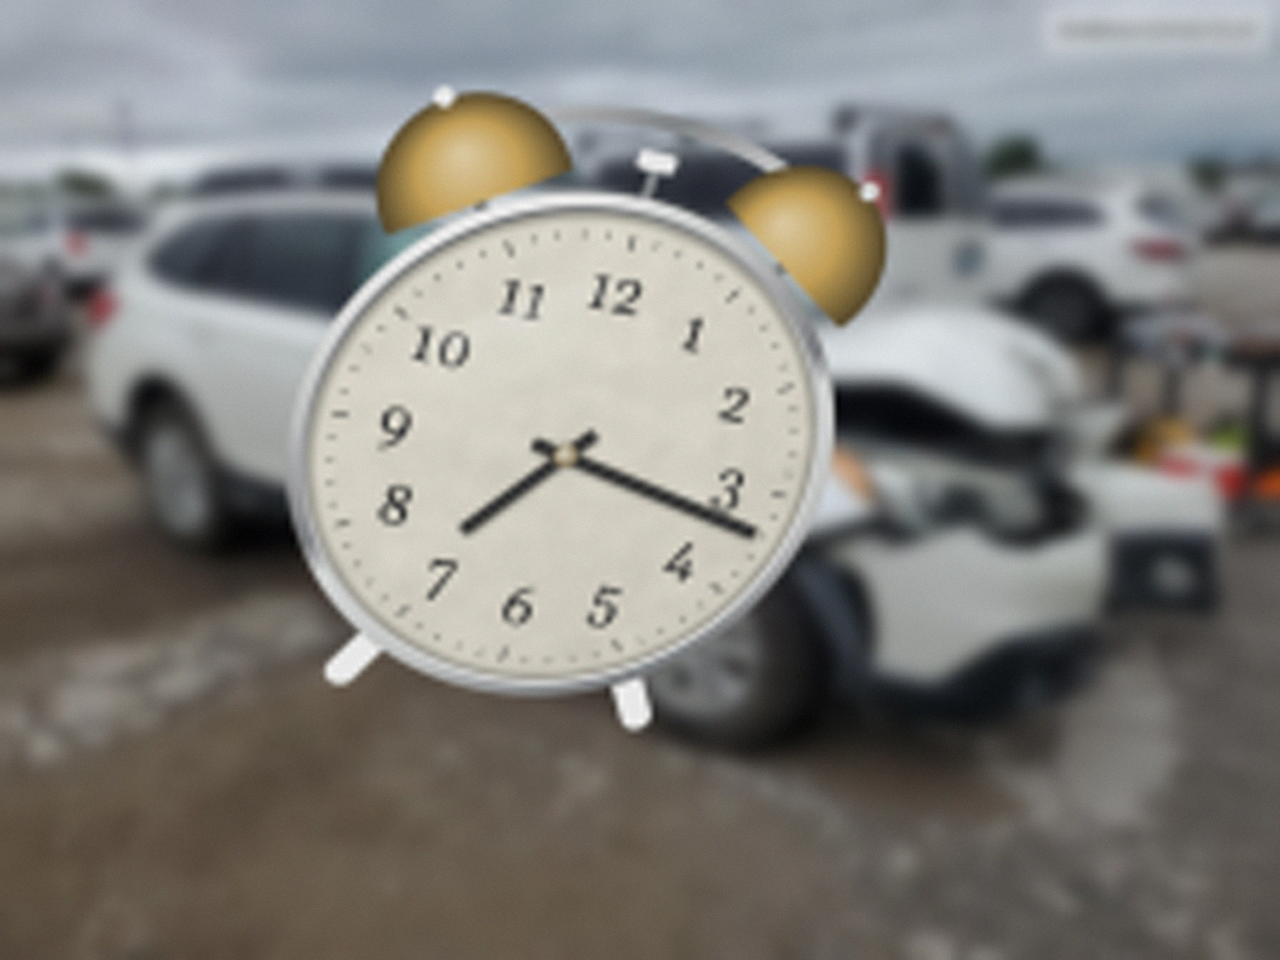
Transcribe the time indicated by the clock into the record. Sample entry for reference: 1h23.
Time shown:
7h17
